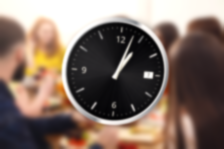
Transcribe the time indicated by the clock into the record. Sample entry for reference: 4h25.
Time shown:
1h03
